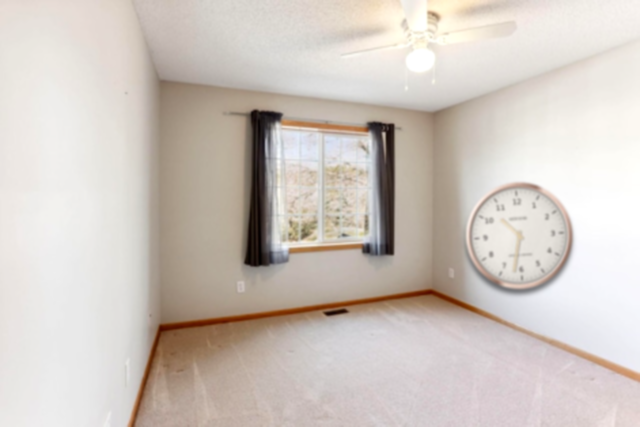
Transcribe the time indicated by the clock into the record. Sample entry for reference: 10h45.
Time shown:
10h32
